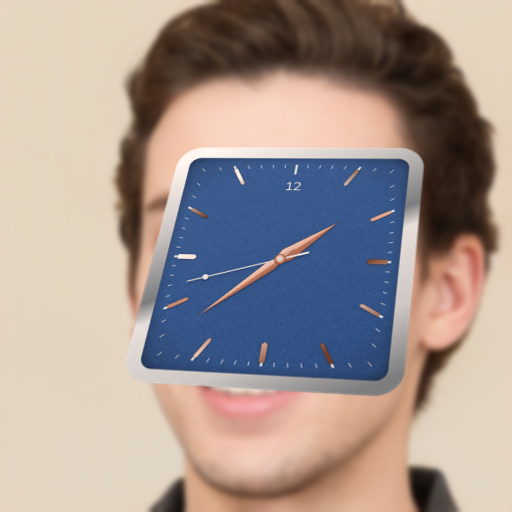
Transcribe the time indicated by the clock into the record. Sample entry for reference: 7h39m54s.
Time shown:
1h37m42s
